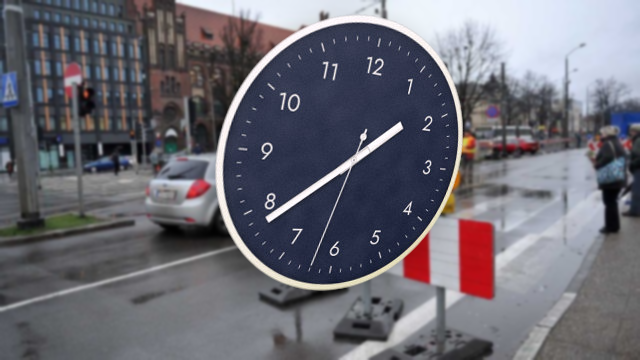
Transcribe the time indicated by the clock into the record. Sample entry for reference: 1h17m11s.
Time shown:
1h38m32s
